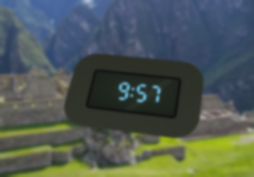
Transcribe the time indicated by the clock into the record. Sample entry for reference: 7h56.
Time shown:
9h57
